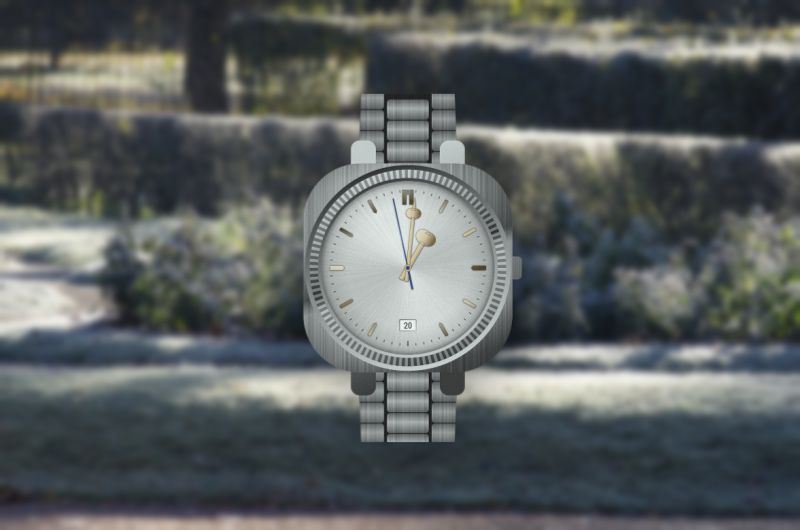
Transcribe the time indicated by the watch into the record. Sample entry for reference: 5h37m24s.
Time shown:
1h00m58s
